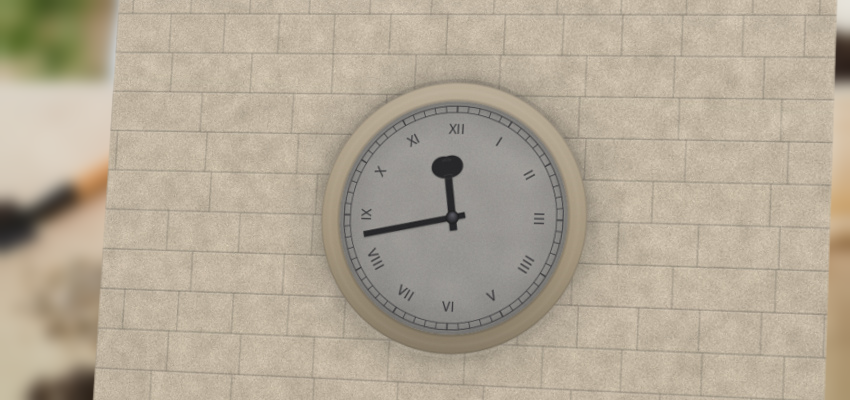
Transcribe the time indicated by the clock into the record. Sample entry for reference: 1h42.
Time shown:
11h43
